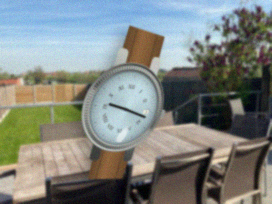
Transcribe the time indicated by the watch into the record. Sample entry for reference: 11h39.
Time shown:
9h17
